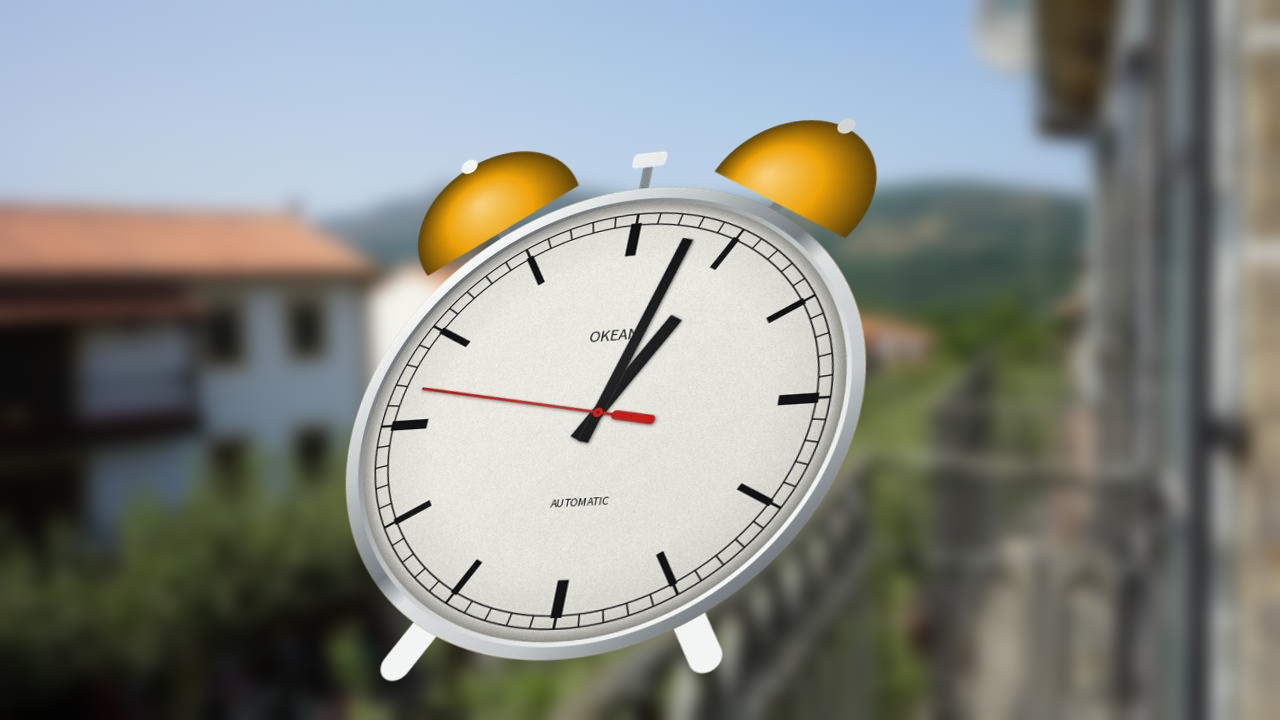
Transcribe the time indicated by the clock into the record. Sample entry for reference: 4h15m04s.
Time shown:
1h02m47s
